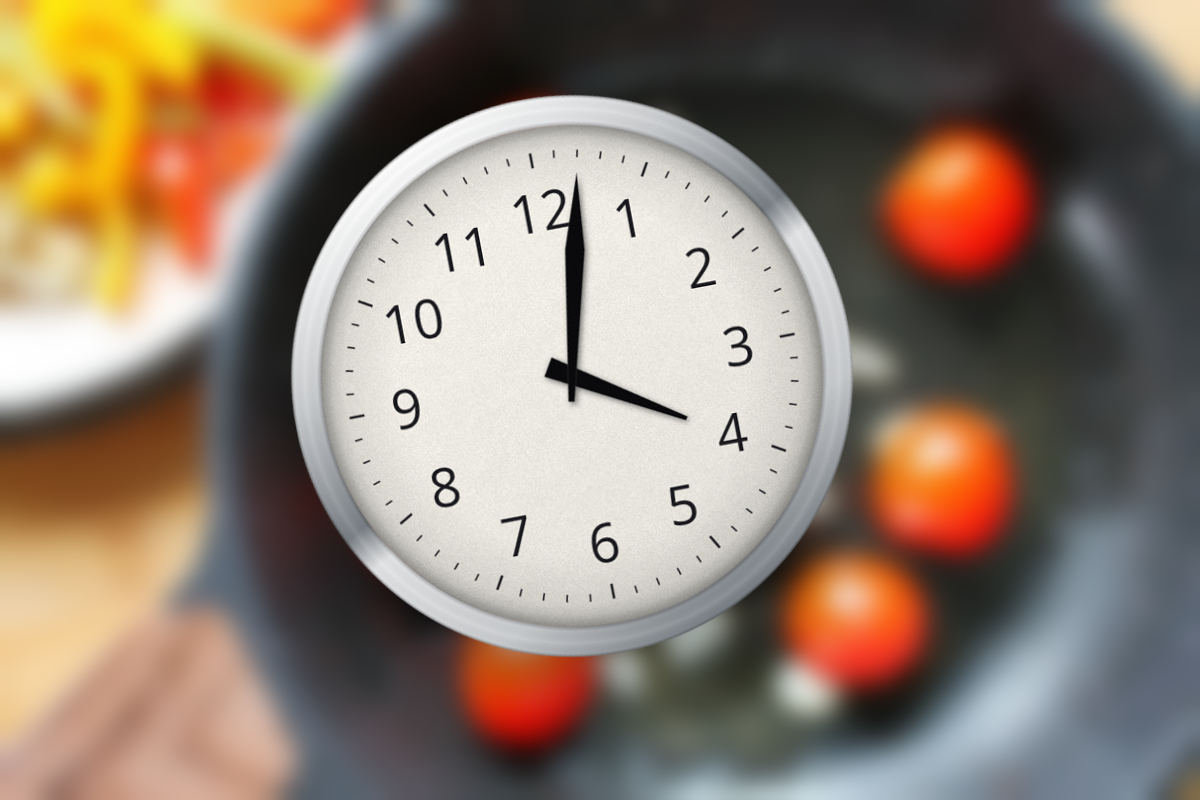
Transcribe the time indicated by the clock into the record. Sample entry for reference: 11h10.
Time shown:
4h02
